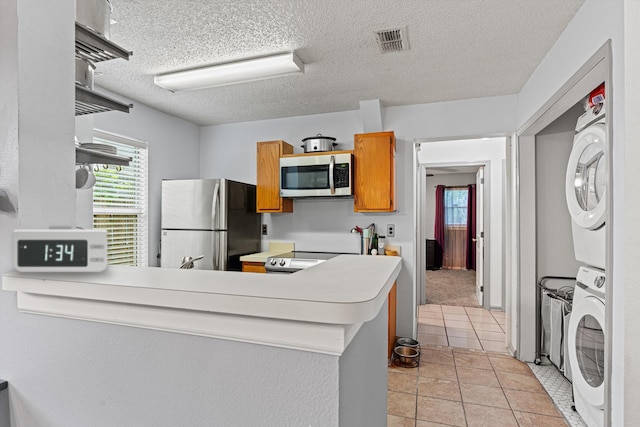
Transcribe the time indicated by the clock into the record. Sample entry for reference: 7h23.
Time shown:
1h34
